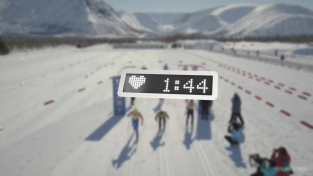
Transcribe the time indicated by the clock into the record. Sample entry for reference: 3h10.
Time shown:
1h44
